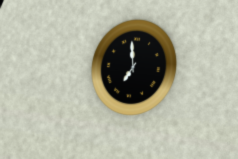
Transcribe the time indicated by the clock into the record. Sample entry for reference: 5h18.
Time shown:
6h58
